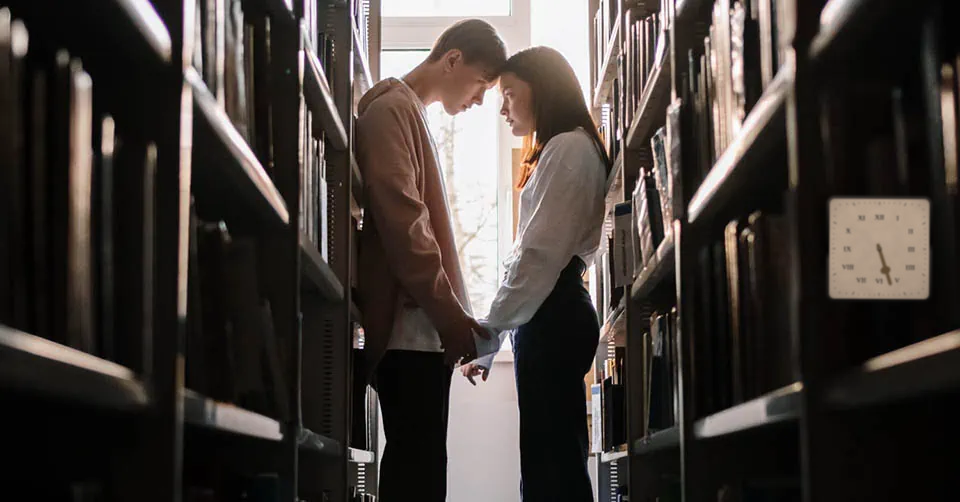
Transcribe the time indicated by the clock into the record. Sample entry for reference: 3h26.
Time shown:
5h27
